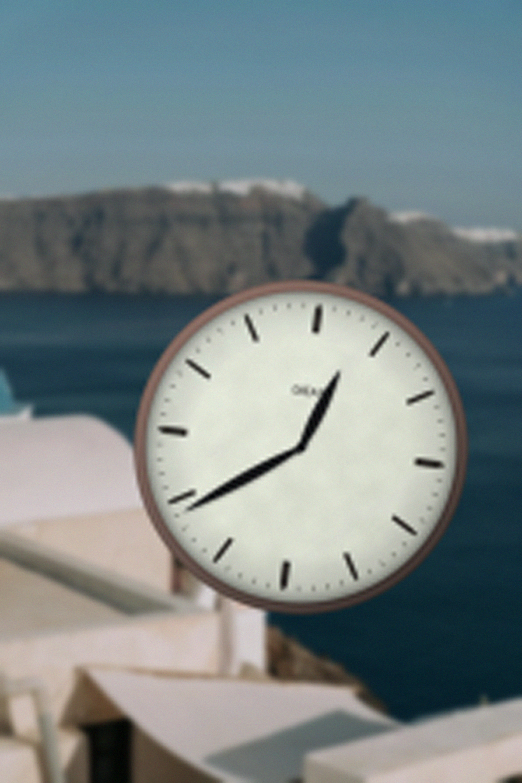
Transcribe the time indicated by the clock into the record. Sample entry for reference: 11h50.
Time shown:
12h39
